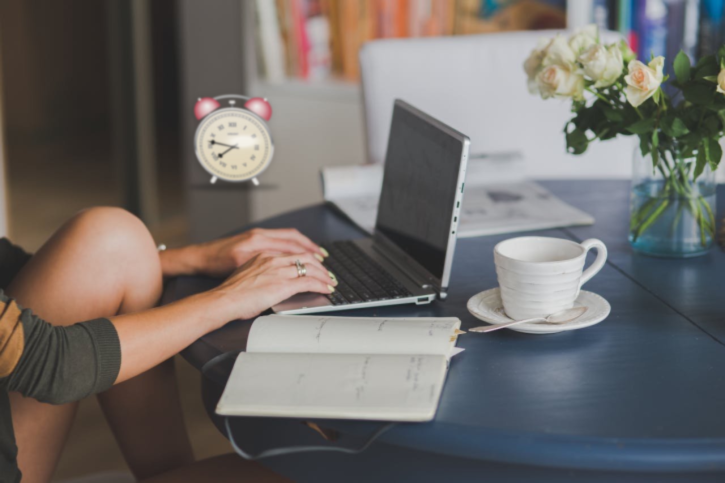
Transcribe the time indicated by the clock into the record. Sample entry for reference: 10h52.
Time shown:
7h47
